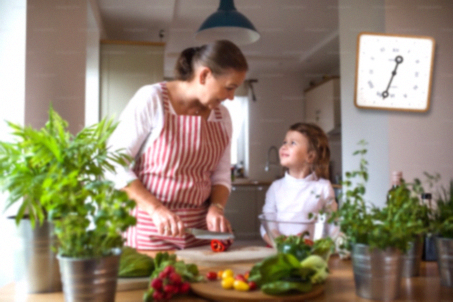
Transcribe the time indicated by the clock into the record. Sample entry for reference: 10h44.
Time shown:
12h33
